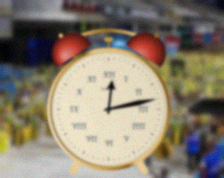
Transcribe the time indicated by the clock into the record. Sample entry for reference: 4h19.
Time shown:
12h13
